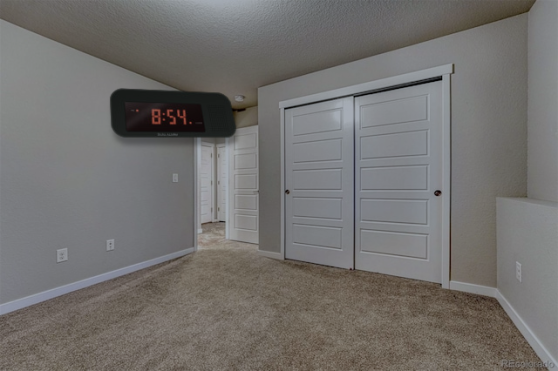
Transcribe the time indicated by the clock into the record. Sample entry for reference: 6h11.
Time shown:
8h54
